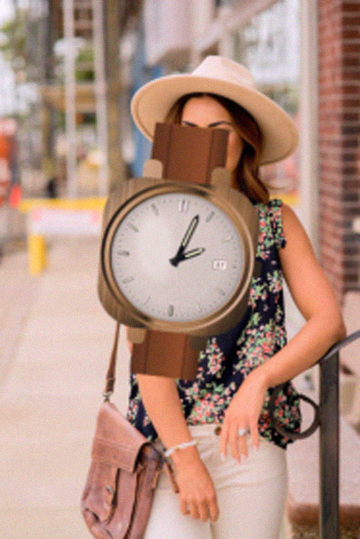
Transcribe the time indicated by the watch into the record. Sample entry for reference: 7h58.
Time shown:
2h03
